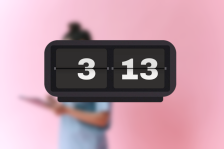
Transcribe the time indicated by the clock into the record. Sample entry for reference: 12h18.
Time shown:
3h13
